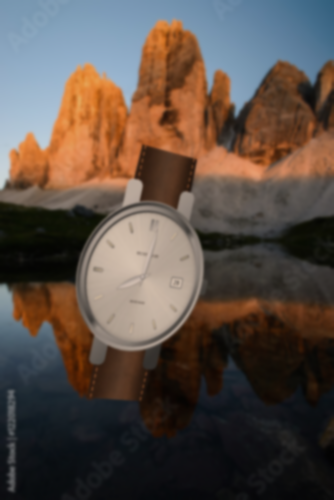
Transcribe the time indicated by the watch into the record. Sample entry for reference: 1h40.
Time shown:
8h01
